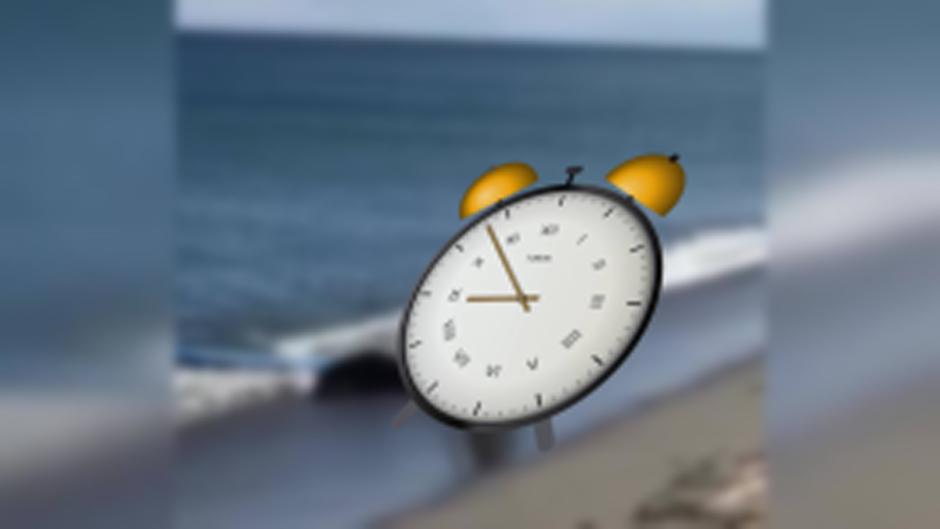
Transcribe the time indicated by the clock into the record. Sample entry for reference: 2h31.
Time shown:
8h53
